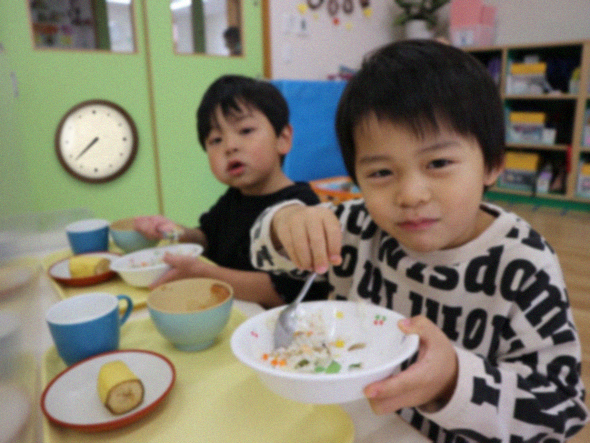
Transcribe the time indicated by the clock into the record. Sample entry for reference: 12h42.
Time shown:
7h38
